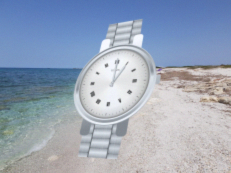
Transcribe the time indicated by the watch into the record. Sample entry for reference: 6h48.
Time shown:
1h00
